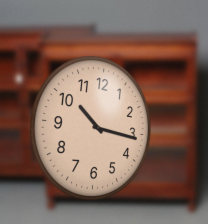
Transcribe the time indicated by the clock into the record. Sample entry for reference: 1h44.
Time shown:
10h16
